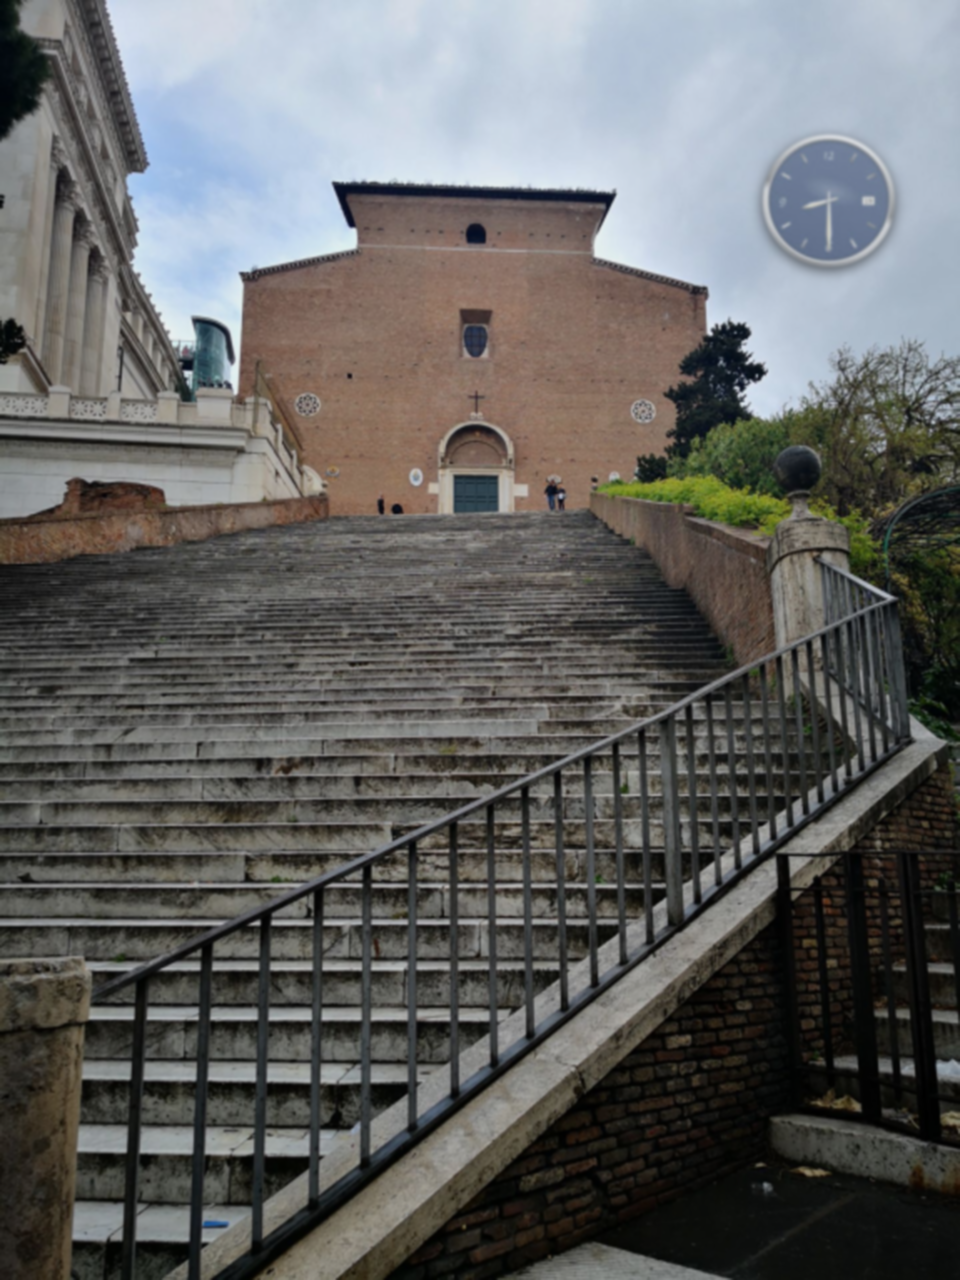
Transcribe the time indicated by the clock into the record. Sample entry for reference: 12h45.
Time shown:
8h30
